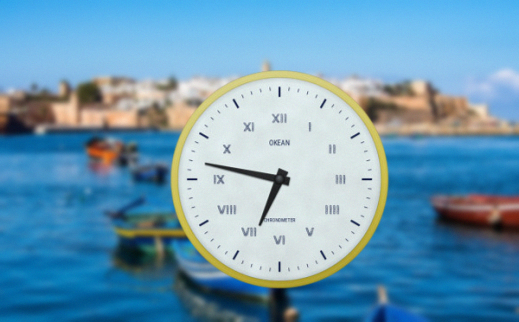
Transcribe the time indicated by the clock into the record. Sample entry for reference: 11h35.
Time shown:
6h47
